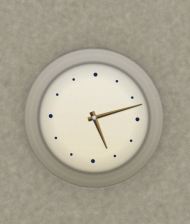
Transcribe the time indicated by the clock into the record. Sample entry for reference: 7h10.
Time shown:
5h12
